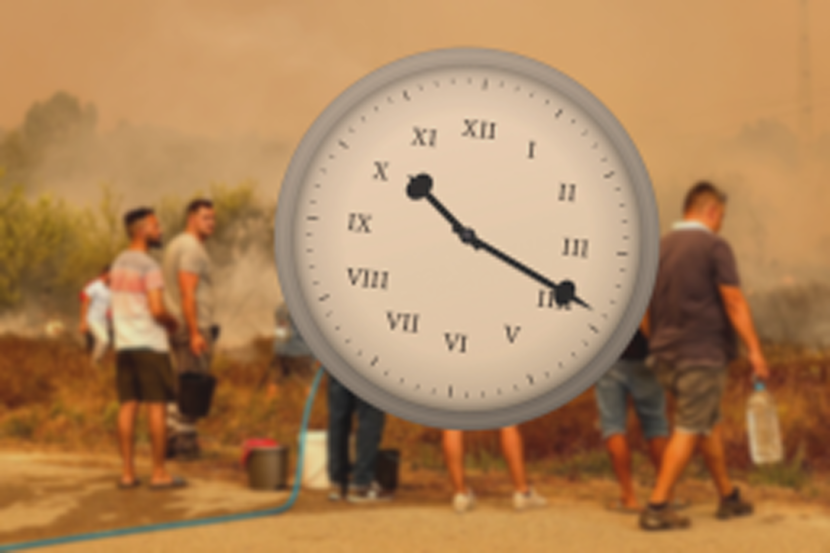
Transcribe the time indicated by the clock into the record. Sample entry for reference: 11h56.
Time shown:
10h19
